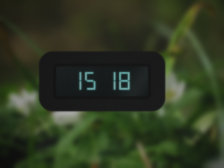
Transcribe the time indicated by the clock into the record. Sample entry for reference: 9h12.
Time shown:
15h18
